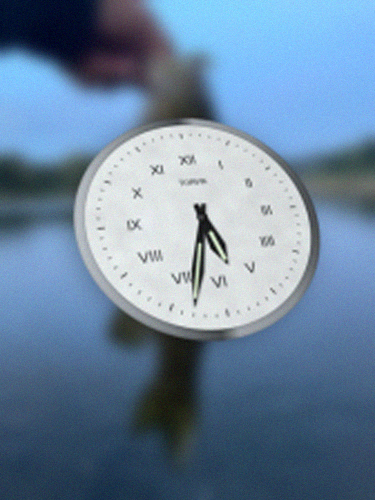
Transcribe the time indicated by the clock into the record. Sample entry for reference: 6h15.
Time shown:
5h33
